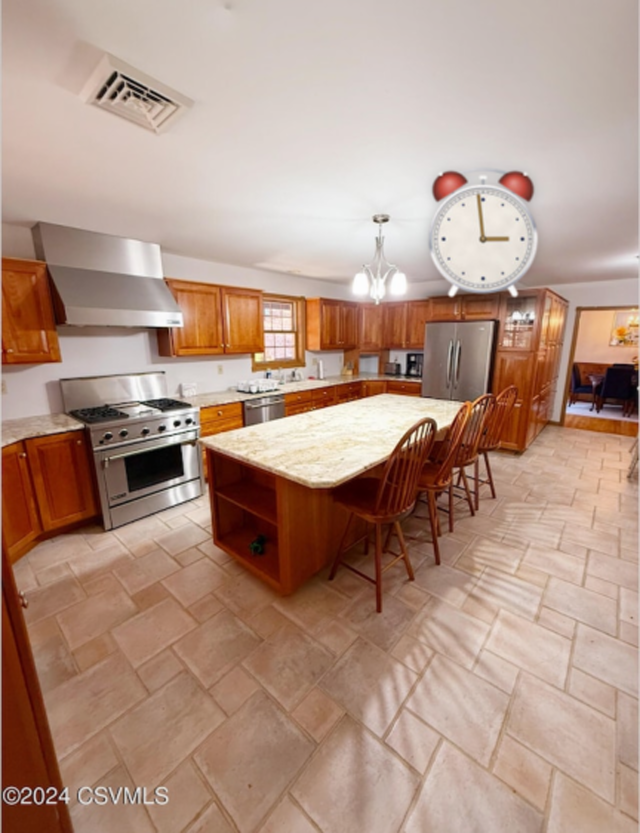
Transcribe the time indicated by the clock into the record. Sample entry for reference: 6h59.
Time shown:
2h59
